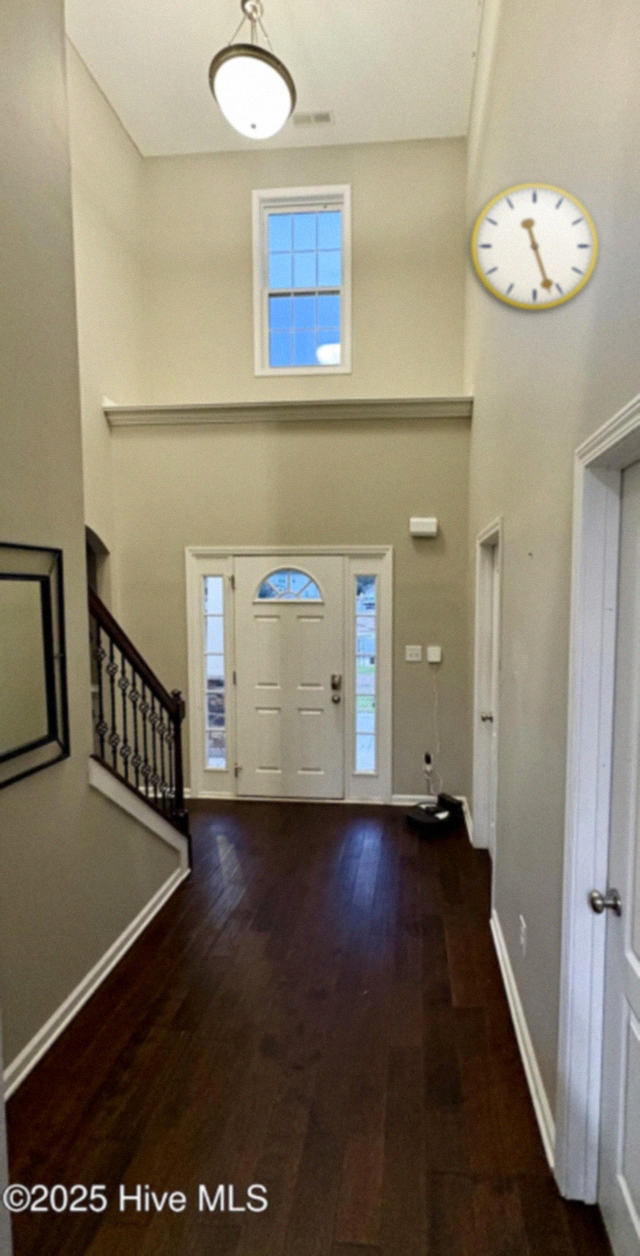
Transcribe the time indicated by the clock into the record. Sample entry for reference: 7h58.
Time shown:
11h27
